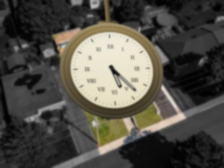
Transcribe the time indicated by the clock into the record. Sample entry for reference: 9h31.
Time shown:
5h23
